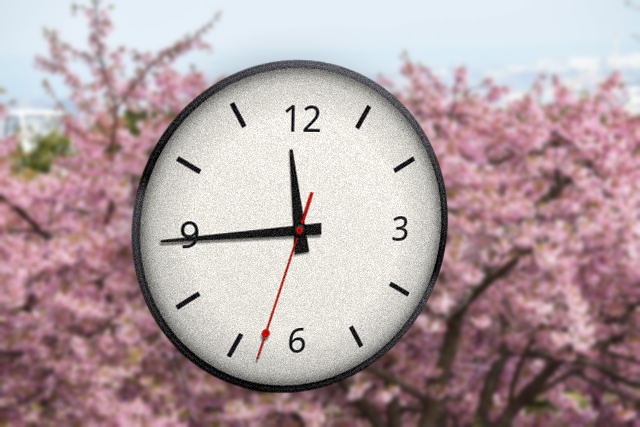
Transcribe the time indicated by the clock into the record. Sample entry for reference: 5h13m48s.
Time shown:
11h44m33s
